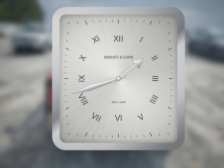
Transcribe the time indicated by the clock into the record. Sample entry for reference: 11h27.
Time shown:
1h42
